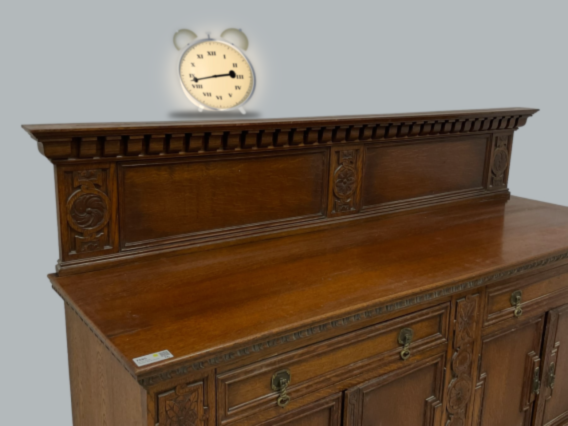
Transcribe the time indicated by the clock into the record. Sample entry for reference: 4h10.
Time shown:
2h43
